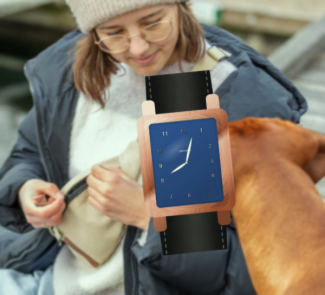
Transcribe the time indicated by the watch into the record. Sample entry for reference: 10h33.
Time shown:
8h03
